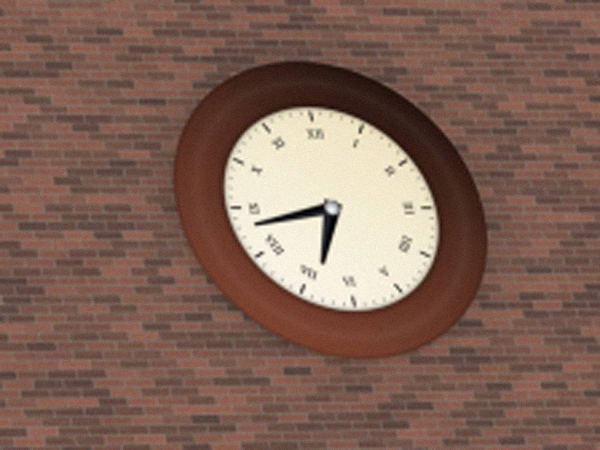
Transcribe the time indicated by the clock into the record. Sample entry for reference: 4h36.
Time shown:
6h43
